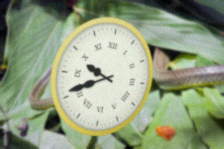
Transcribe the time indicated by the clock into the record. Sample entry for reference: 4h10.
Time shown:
9h41
